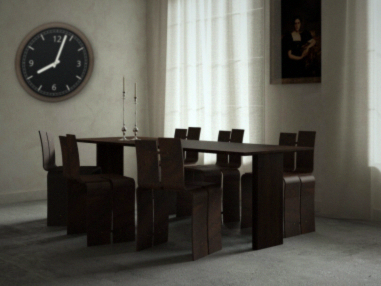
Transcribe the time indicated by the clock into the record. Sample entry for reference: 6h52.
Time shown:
8h03
